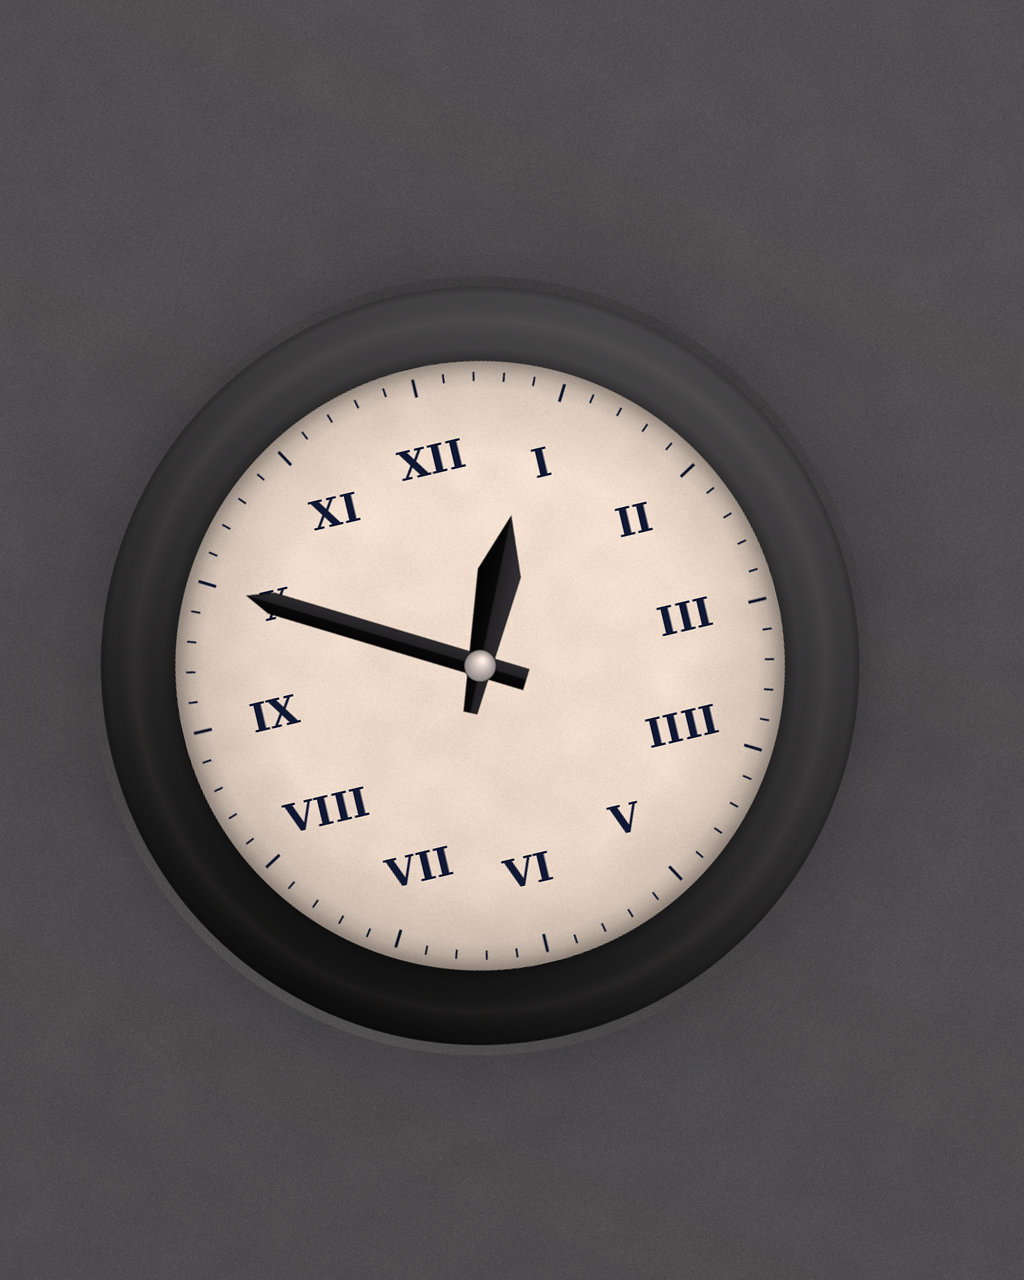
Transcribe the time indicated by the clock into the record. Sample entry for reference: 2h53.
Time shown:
12h50
